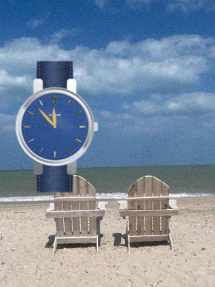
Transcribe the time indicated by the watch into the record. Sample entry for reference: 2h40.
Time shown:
11h53
